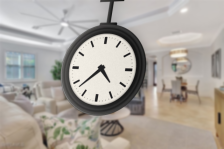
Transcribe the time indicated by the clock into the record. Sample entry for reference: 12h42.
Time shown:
4h38
